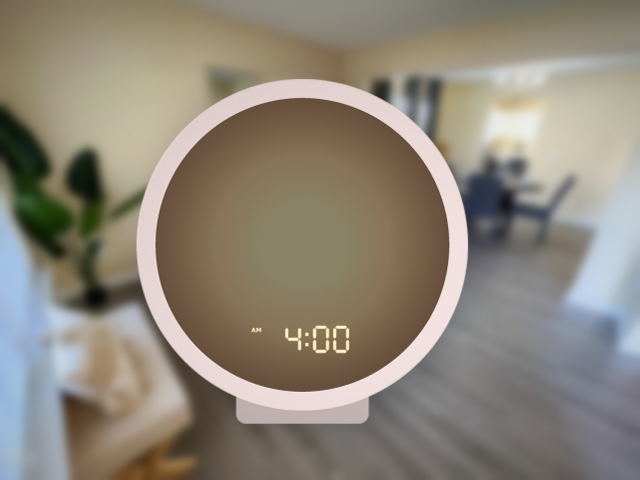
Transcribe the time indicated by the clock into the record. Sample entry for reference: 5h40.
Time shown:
4h00
